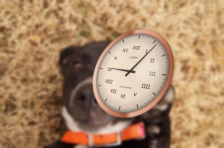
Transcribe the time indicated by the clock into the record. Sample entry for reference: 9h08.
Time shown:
9h06
